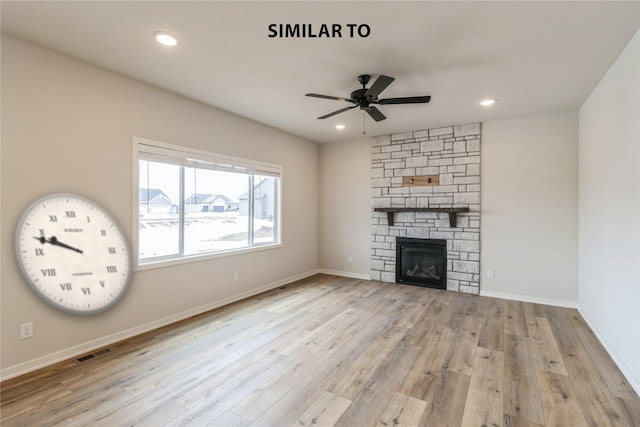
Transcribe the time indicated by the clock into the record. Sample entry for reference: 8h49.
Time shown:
9h48
